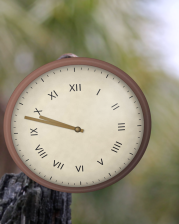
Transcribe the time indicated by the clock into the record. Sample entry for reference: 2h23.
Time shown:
9h48
